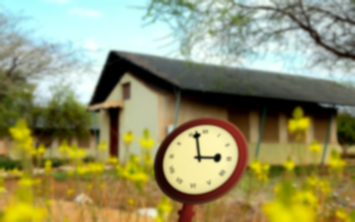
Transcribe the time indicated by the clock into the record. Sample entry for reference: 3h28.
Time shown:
2h57
